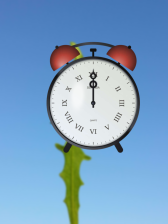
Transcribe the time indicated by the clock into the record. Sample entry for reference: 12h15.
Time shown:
12h00
